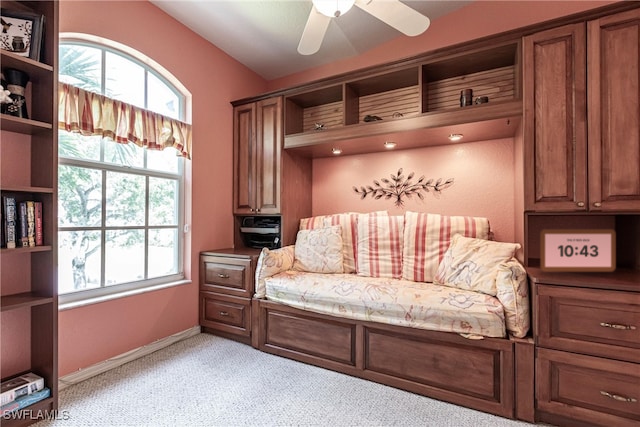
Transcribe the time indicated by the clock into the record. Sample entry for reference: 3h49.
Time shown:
10h43
